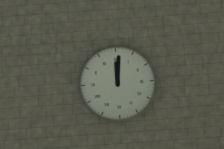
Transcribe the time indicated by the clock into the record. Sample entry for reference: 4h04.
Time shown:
12h01
